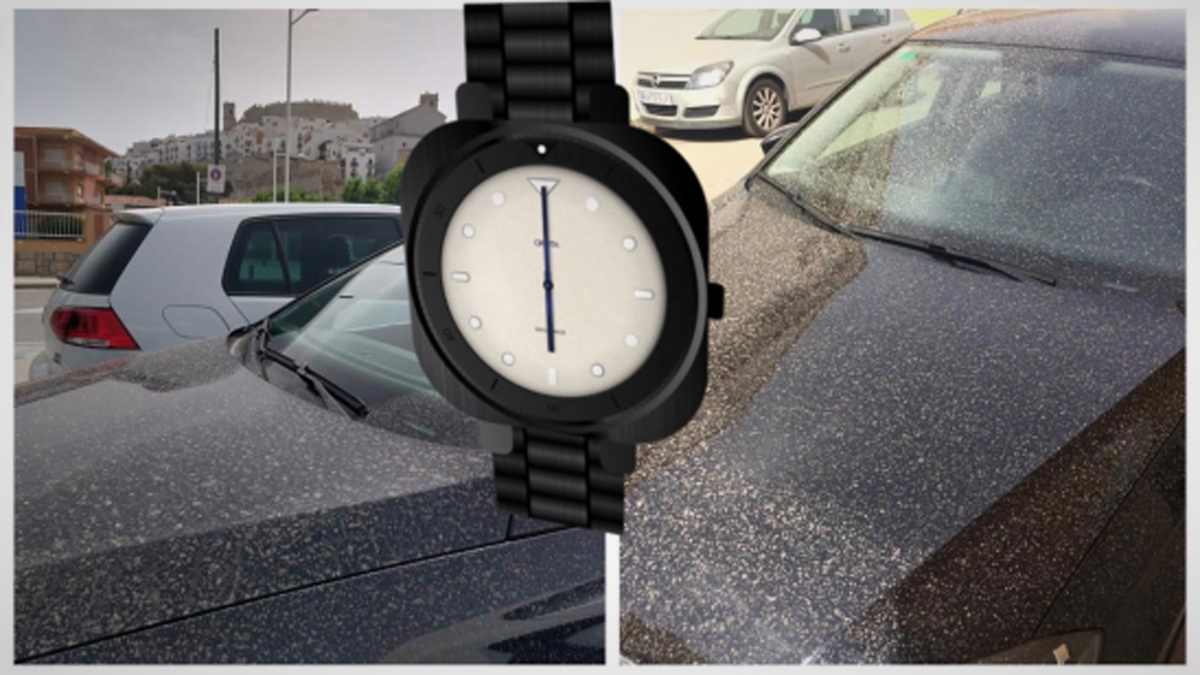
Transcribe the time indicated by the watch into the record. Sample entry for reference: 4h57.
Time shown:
6h00
